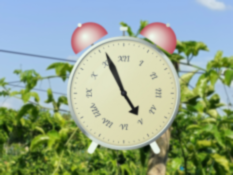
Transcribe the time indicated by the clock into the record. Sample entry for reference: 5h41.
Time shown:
4h56
